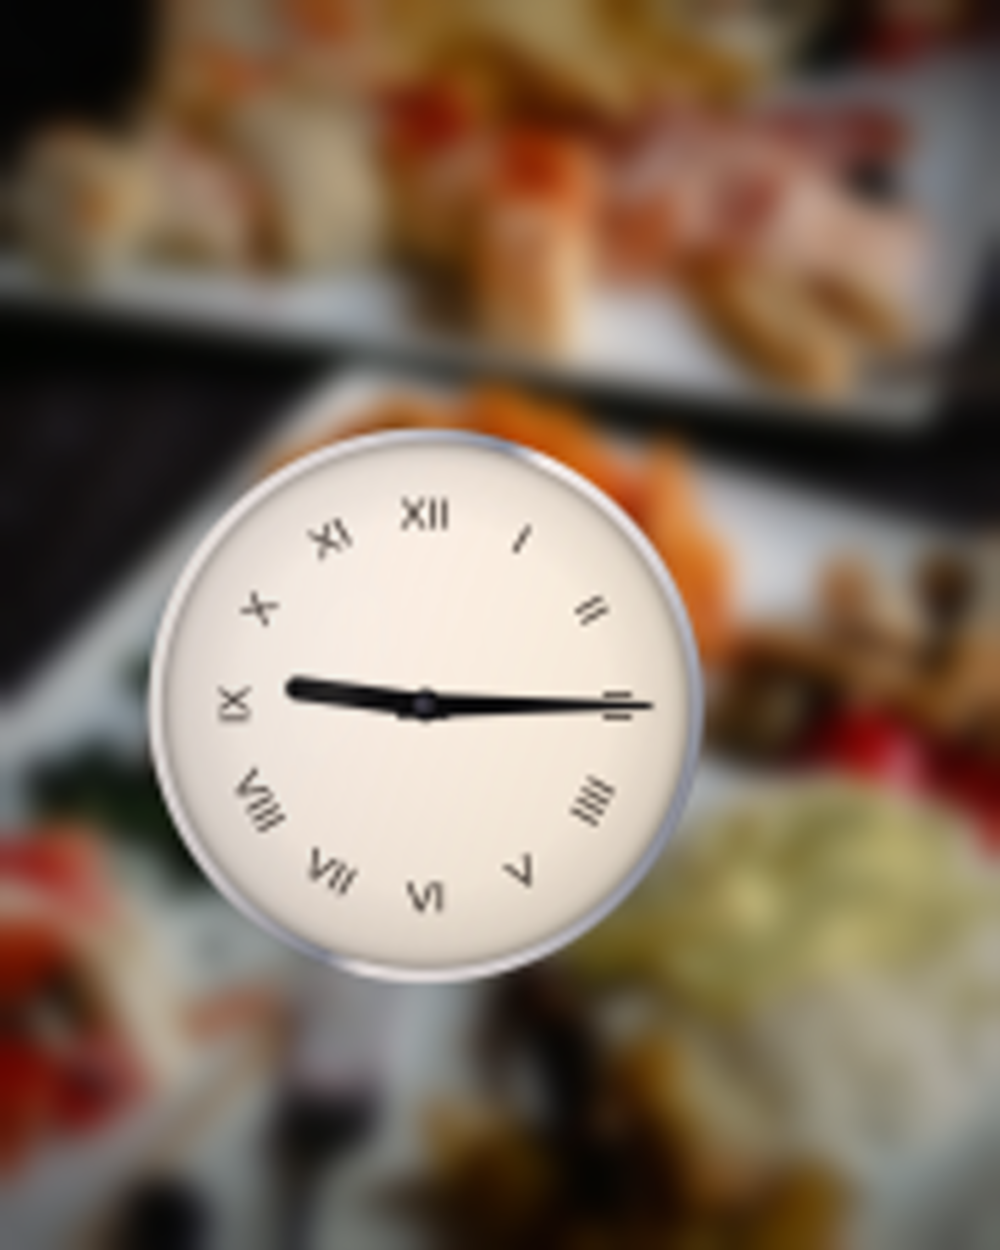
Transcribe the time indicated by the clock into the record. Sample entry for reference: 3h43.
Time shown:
9h15
